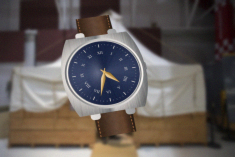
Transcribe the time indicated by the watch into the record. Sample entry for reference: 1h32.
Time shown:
4h33
